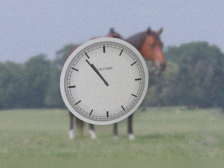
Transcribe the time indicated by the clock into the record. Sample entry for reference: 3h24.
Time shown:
10h54
